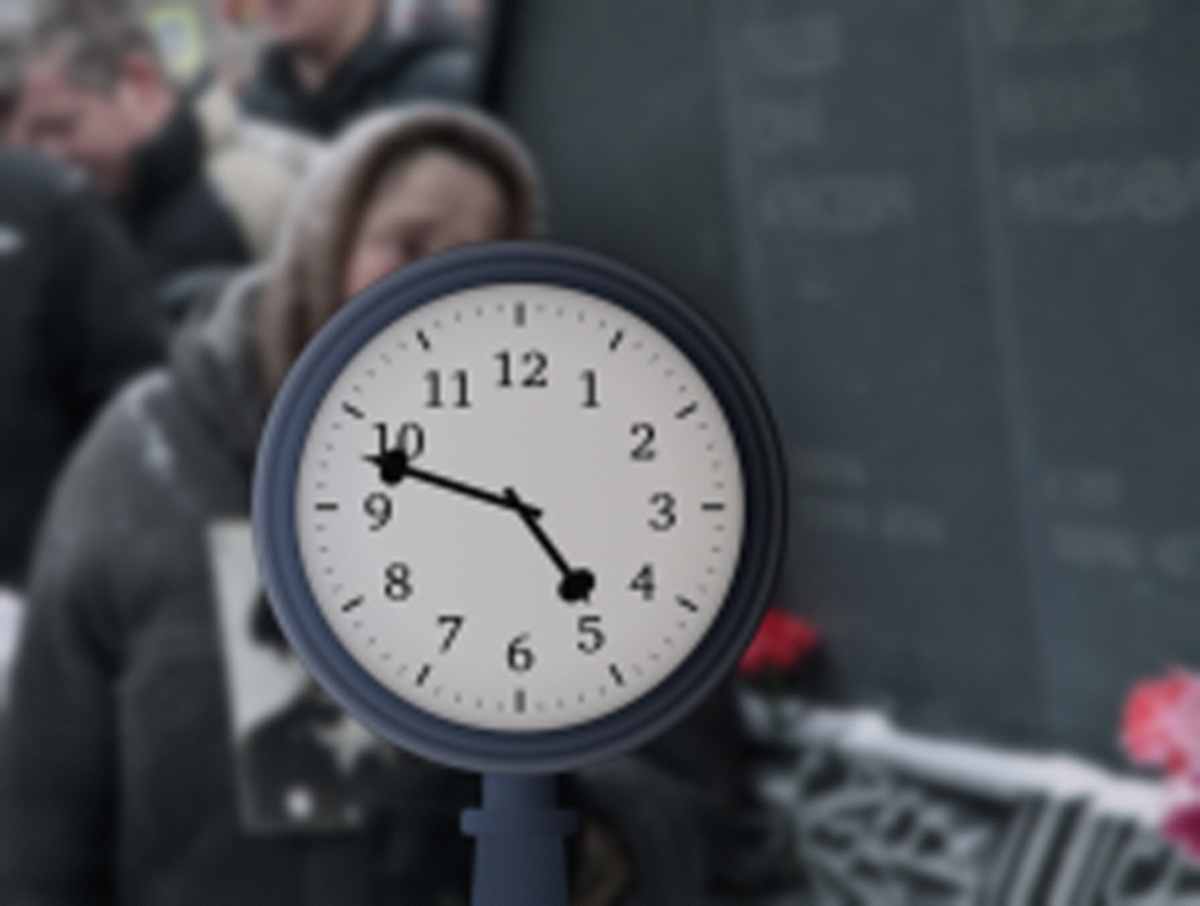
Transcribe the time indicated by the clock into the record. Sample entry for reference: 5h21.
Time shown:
4h48
